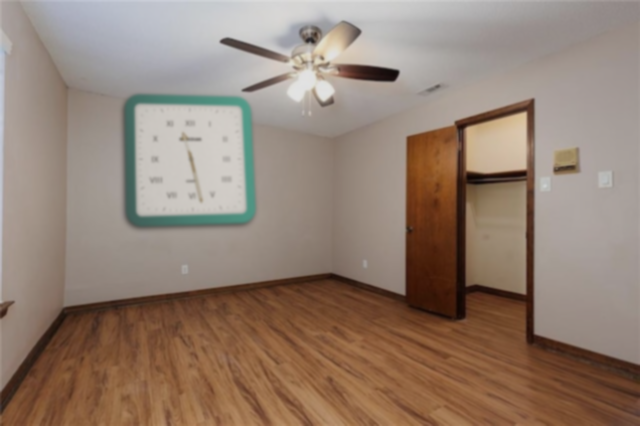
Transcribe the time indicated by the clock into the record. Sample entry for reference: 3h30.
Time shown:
11h28
